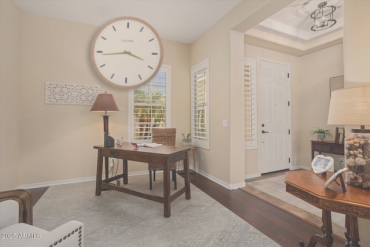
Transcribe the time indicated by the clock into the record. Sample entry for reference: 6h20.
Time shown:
3h44
